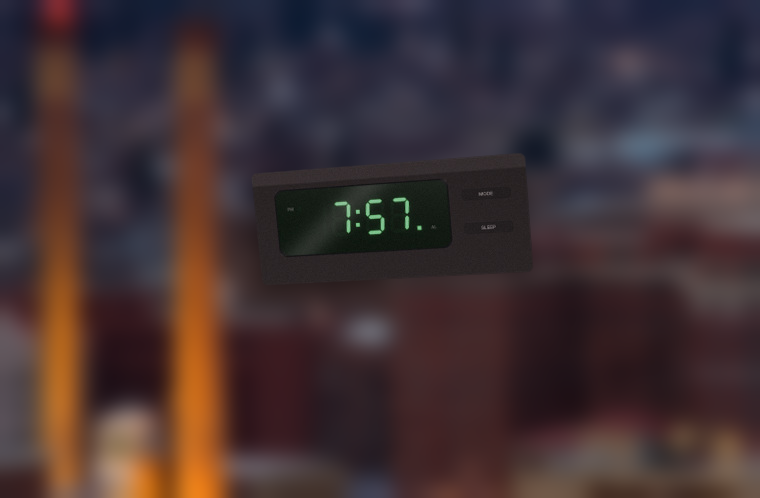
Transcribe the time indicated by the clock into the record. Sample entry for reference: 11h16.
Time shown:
7h57
